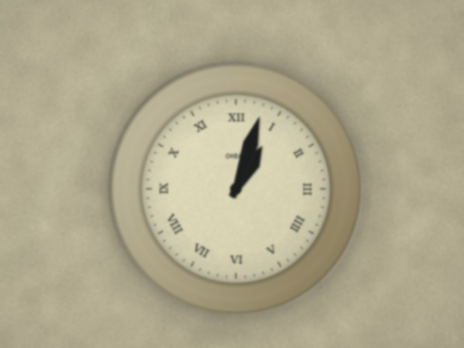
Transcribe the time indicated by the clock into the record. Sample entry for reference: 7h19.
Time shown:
1h03
